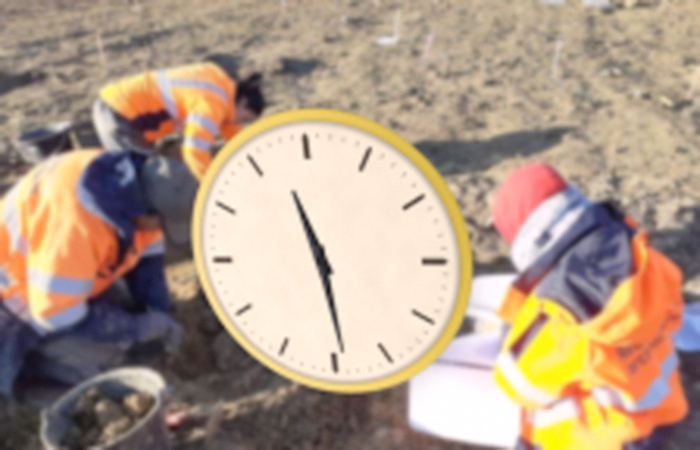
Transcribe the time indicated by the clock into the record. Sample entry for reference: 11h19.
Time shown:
11h29
